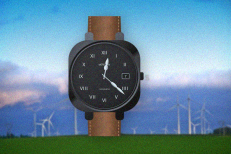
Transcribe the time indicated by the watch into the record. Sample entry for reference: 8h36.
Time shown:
12h22
